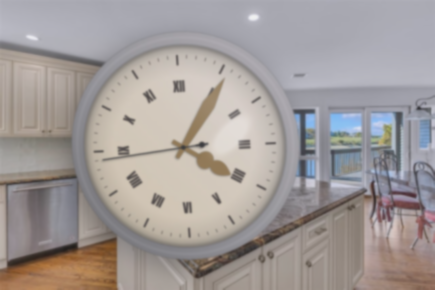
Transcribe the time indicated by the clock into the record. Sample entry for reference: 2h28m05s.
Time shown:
4h05m44s
